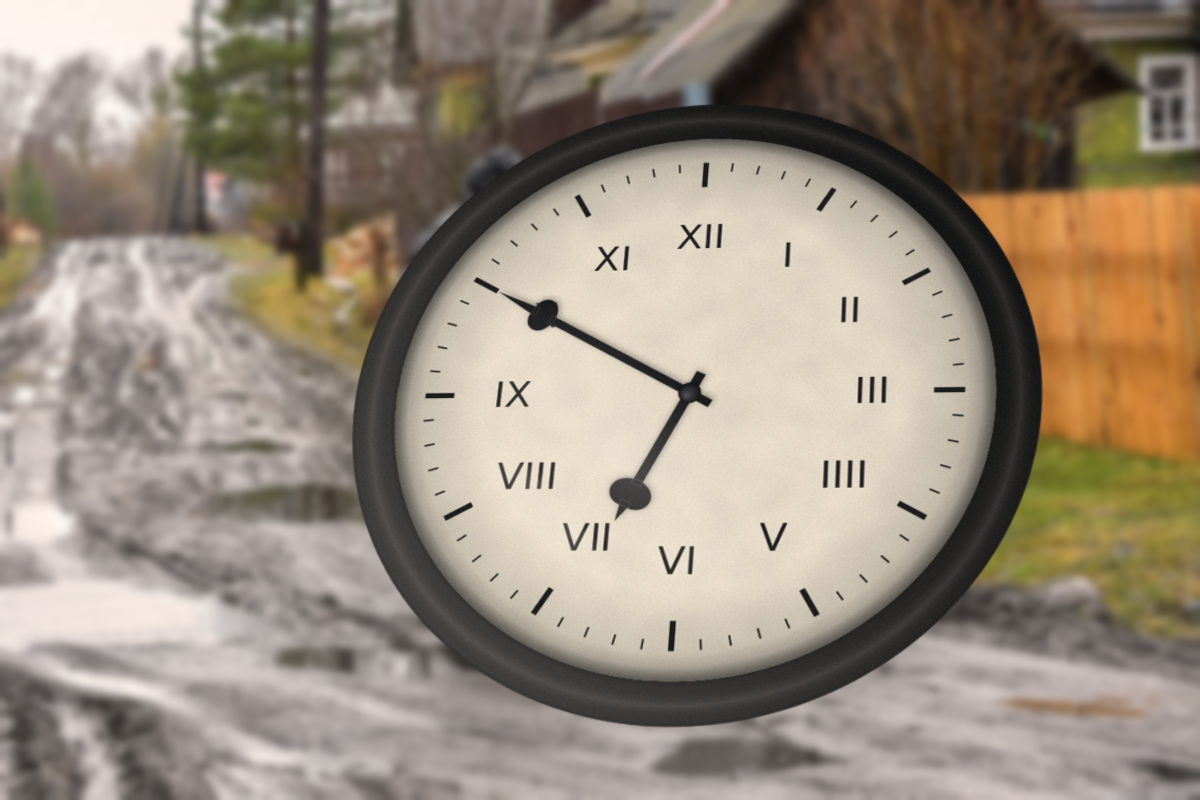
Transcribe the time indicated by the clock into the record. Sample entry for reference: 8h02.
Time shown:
6h50
